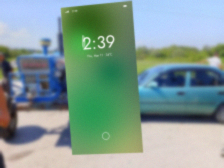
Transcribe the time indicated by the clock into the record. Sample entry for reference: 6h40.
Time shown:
2h39
